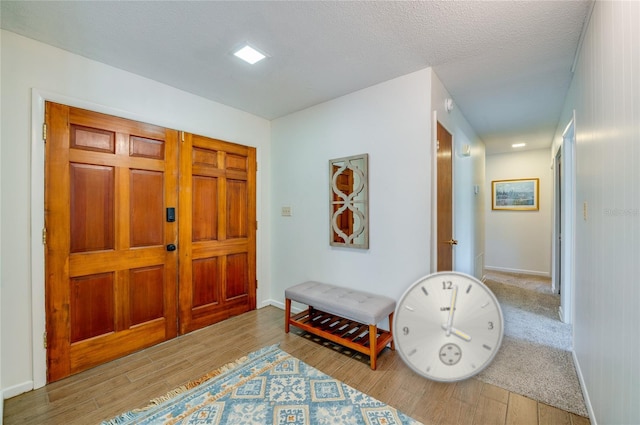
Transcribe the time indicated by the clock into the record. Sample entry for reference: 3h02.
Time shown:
4h02
